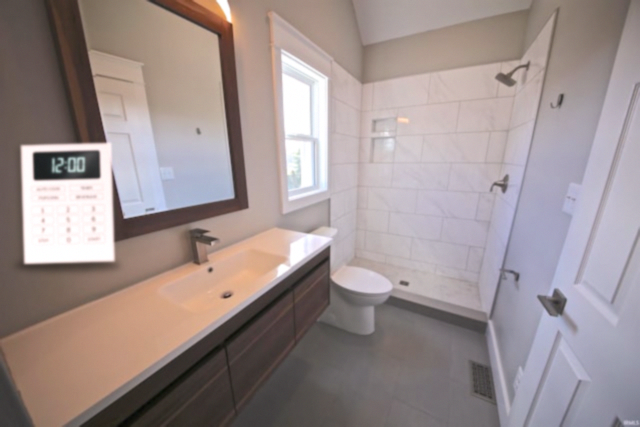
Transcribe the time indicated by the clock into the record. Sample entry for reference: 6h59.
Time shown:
12h00
